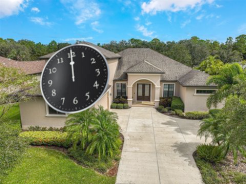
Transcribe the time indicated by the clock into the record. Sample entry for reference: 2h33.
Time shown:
12h00
